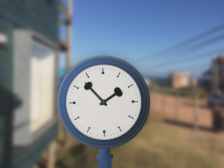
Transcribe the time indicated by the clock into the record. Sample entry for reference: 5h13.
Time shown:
1h53
